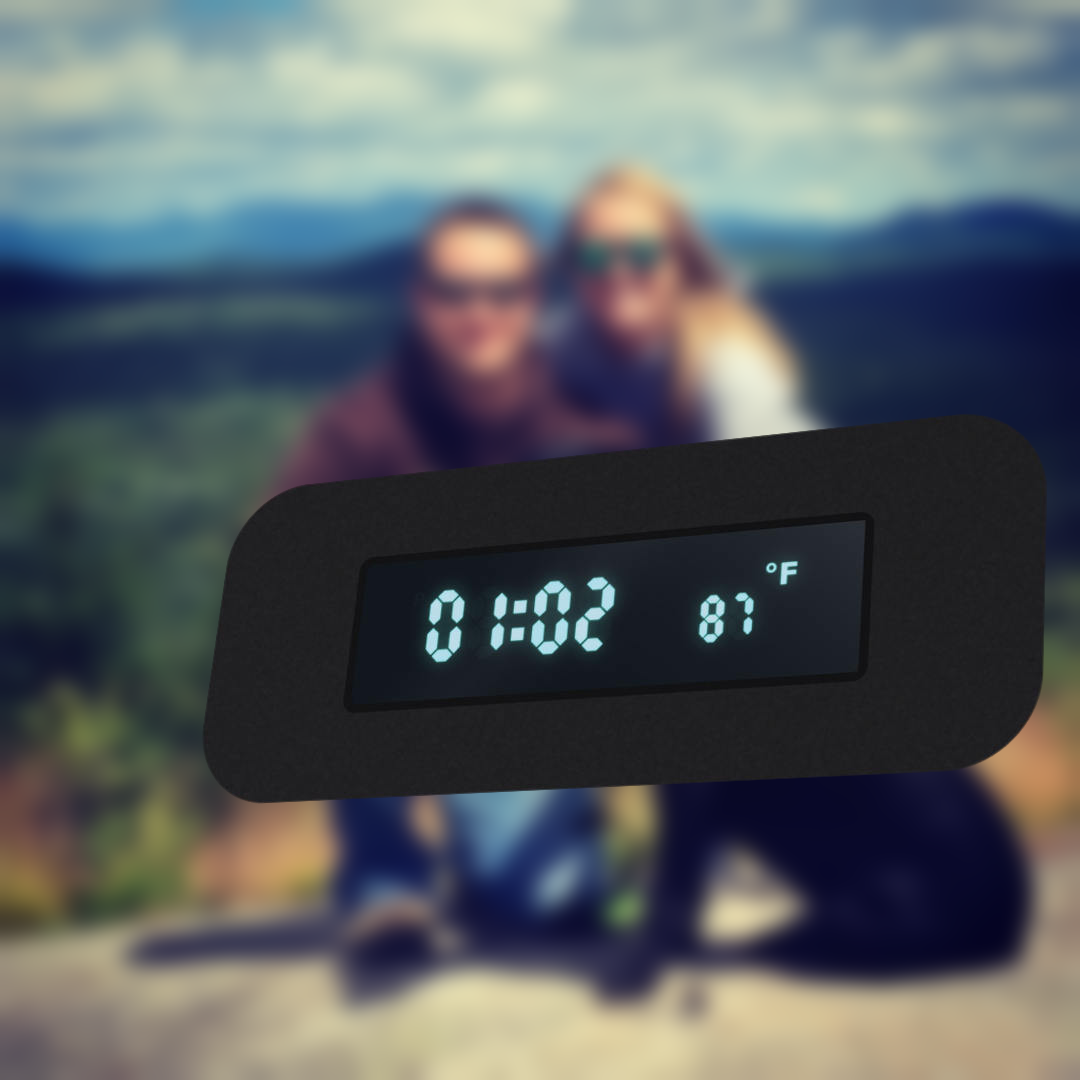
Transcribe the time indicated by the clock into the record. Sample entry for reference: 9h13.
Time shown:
1h02
